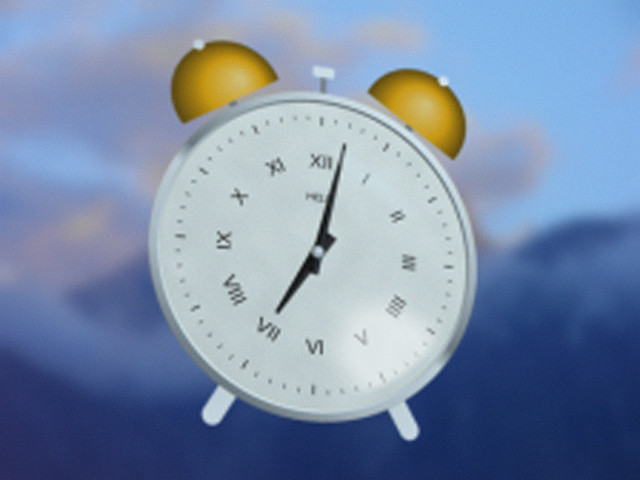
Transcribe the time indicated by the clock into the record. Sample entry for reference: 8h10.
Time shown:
7h02
